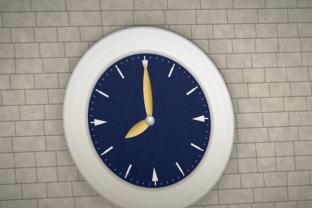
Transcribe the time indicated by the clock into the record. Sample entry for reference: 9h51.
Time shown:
8h00
